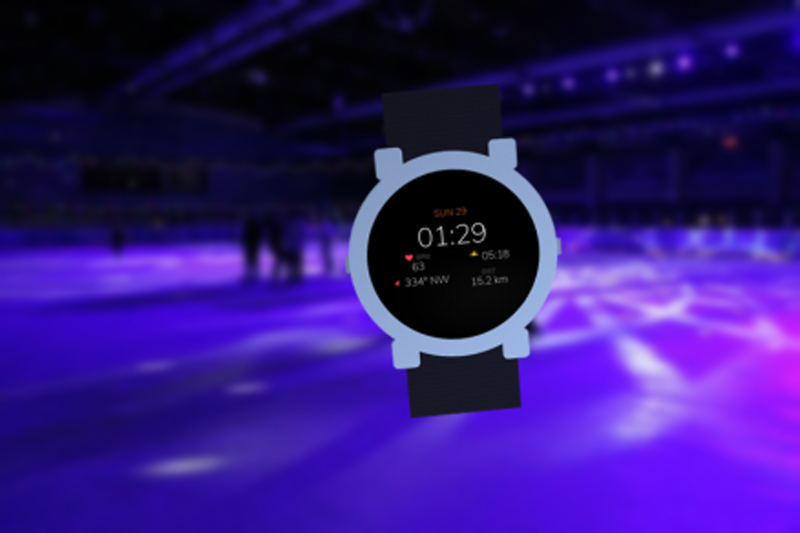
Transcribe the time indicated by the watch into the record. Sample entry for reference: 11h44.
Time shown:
1h29
